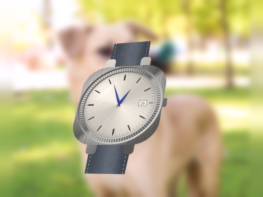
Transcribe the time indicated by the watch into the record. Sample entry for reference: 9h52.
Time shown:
12h56
